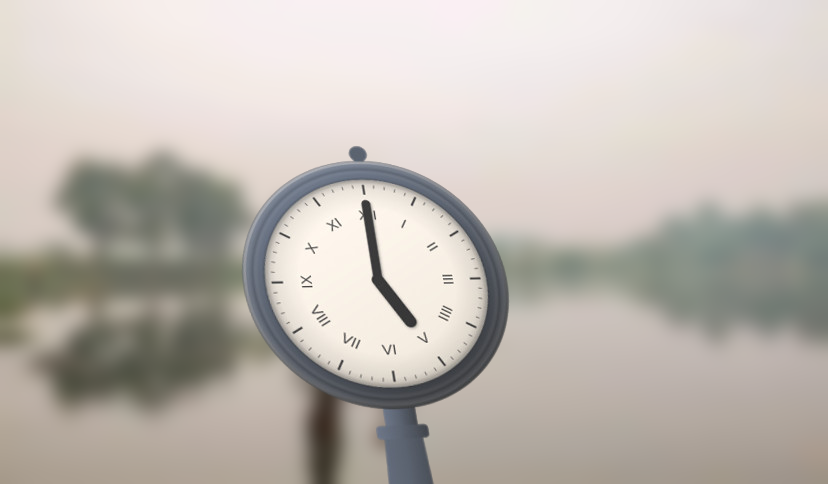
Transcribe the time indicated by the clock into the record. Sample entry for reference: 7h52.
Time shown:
5h00
